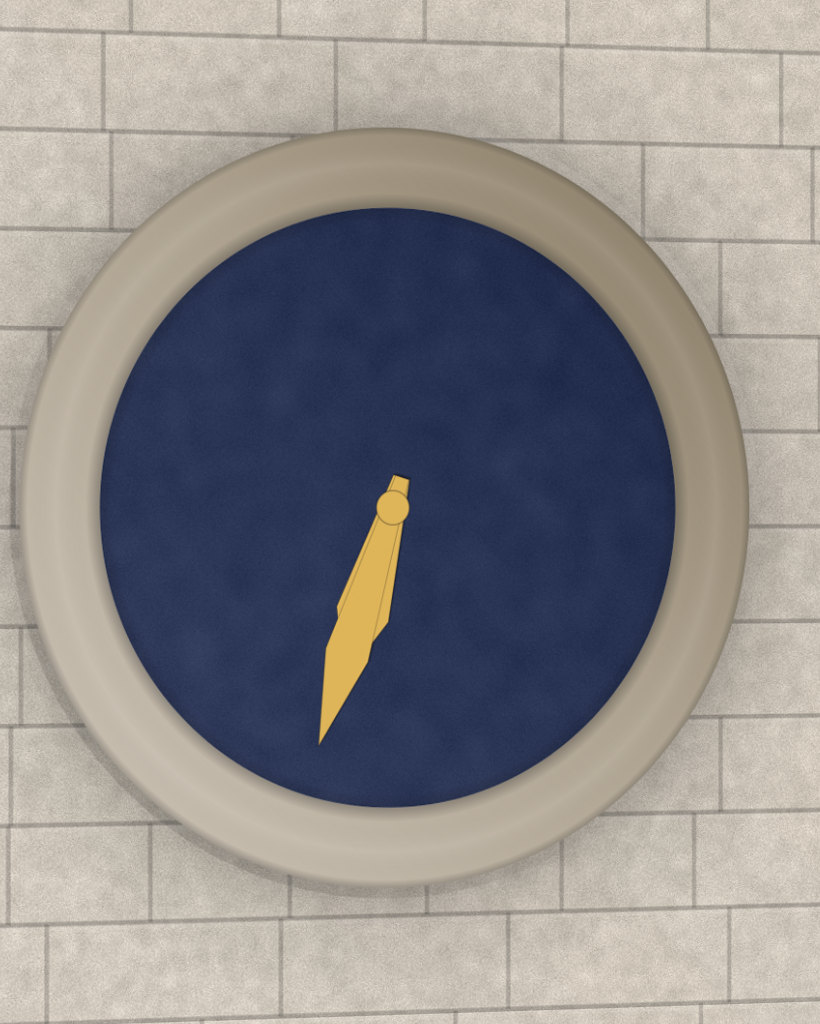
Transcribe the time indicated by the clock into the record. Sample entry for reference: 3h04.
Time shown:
6h33
